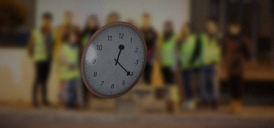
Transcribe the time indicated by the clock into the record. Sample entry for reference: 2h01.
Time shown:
12h21
